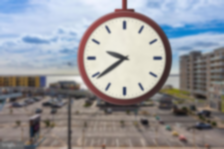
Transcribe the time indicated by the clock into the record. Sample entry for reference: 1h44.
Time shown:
9h39
